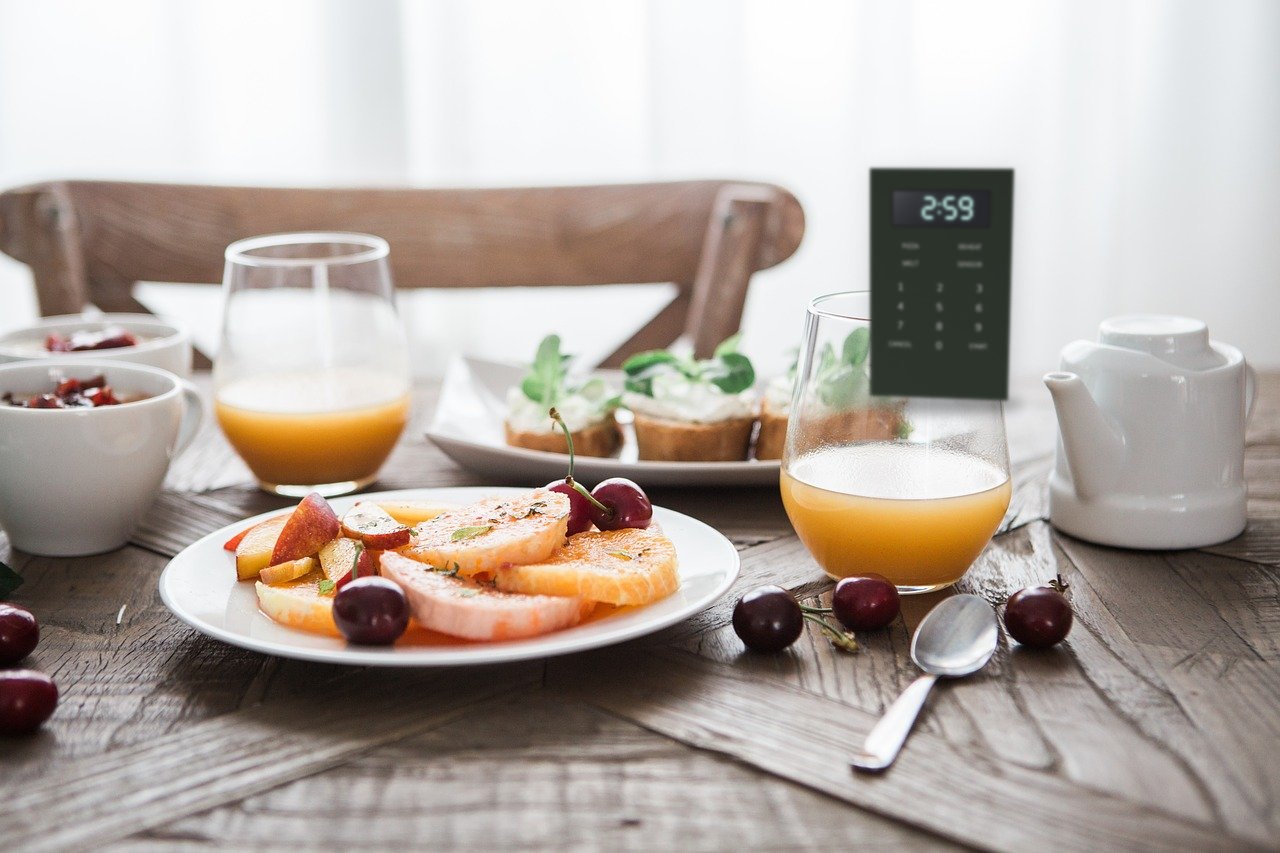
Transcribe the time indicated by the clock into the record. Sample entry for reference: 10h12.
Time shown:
2h59
